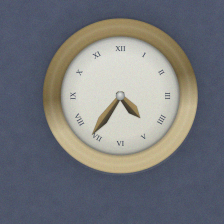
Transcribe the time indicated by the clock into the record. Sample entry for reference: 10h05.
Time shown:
4h36
